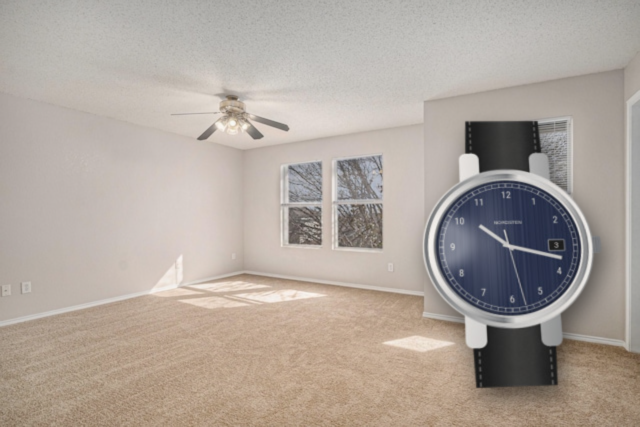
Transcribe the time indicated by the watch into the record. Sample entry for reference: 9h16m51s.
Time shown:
10h17m28s
